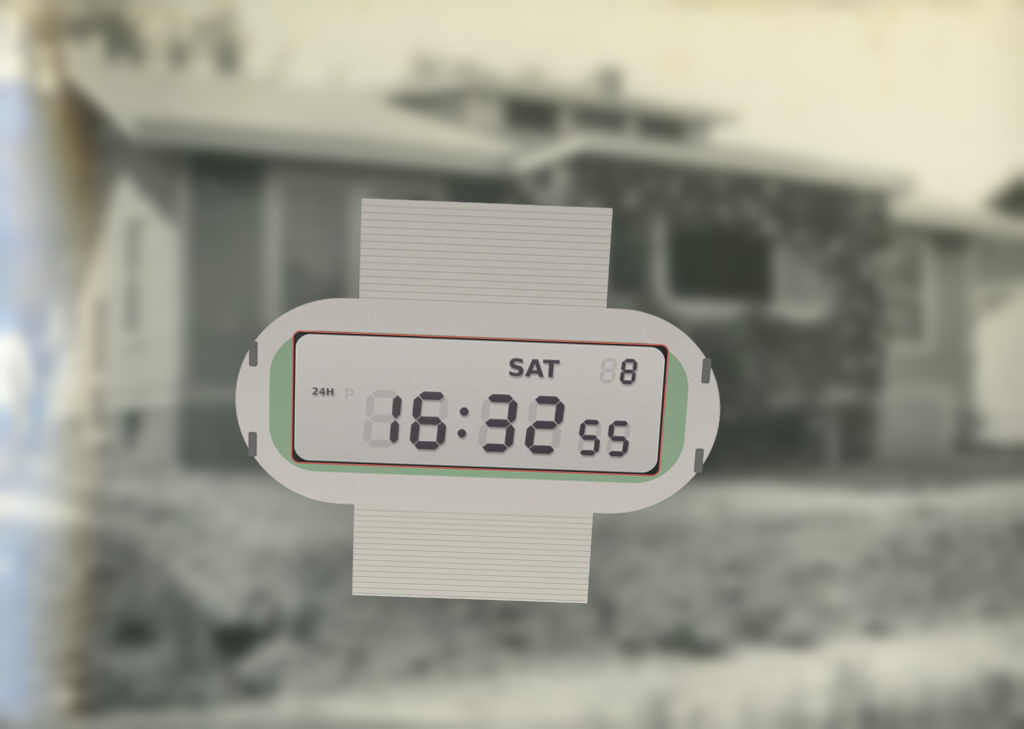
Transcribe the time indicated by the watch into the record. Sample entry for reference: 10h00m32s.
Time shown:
16h32m55s
